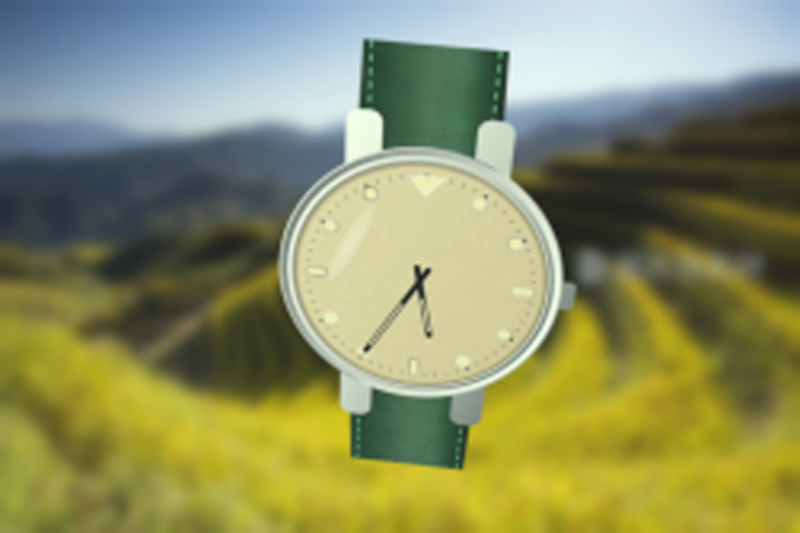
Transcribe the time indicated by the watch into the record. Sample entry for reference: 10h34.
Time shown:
5h35
